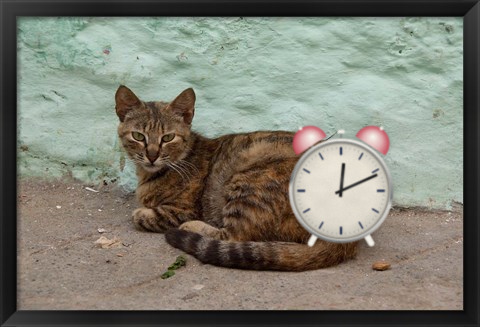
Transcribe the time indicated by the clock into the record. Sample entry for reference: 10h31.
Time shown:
12h11
